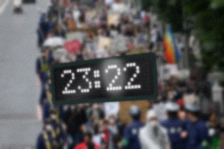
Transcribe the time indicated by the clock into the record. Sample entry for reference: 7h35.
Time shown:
23h22
